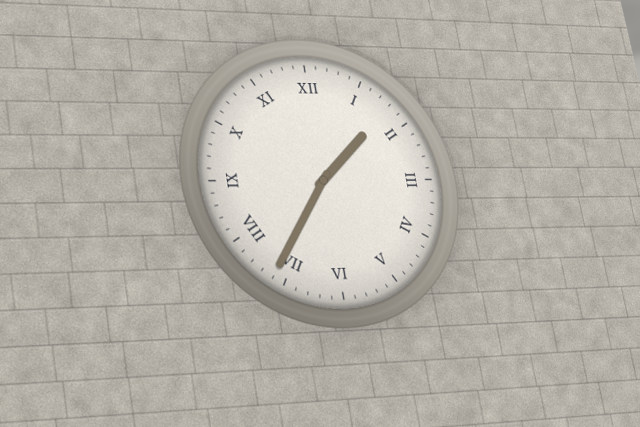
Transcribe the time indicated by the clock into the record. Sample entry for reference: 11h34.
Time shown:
1h36
